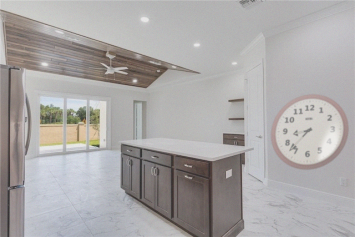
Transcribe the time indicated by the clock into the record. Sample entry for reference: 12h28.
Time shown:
8h37
